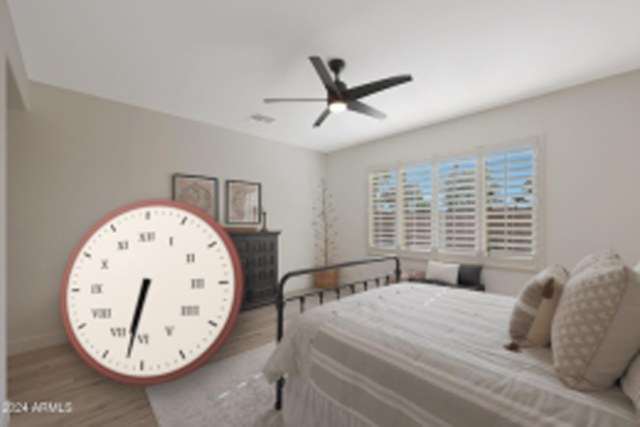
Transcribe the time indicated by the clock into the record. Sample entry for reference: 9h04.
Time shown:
6h32
